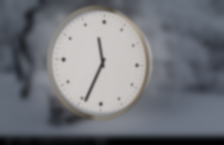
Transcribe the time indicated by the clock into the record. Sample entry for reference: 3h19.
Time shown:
11h34
